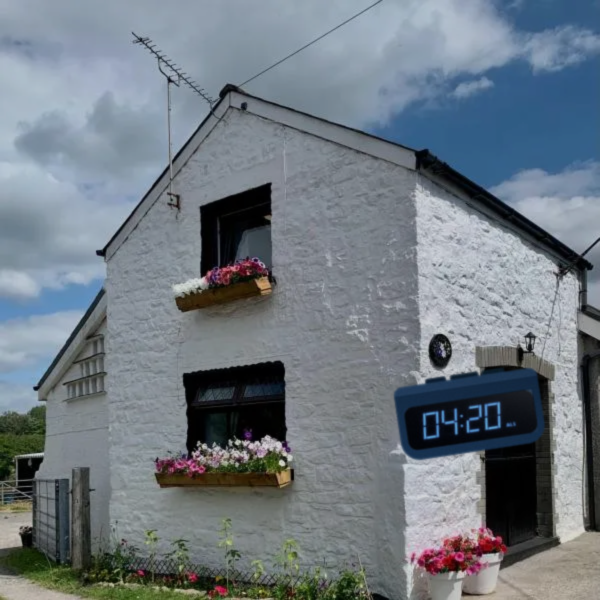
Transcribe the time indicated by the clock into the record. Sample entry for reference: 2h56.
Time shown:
4h20
